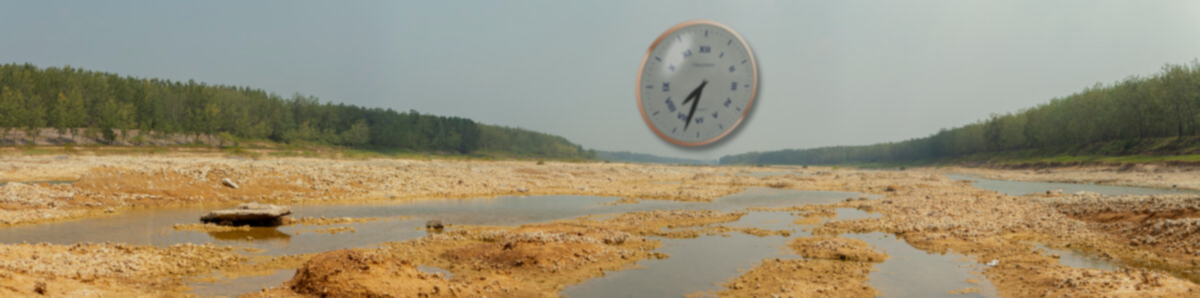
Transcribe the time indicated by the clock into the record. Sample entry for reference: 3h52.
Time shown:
7h33
